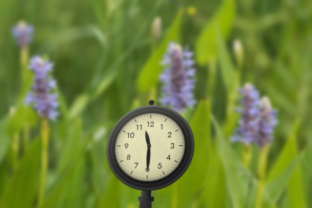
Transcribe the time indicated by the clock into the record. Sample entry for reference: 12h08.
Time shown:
11h30
